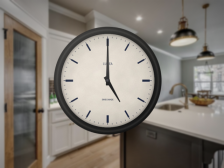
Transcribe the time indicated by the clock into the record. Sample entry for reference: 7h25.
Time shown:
5h00
